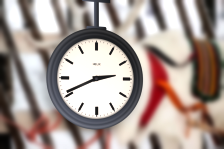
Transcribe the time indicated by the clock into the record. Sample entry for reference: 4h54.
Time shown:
2h41
